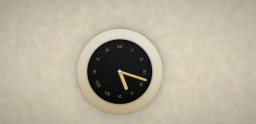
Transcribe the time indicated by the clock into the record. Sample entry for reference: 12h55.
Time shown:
5h18
